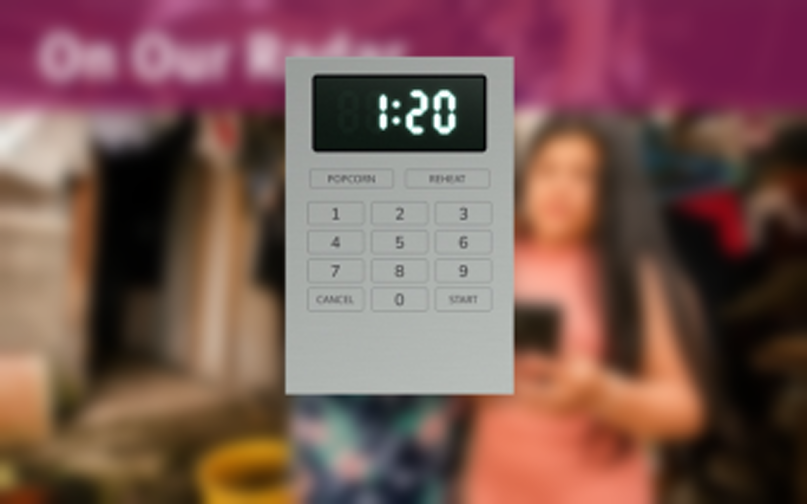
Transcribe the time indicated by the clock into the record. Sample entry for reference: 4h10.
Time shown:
1h20
